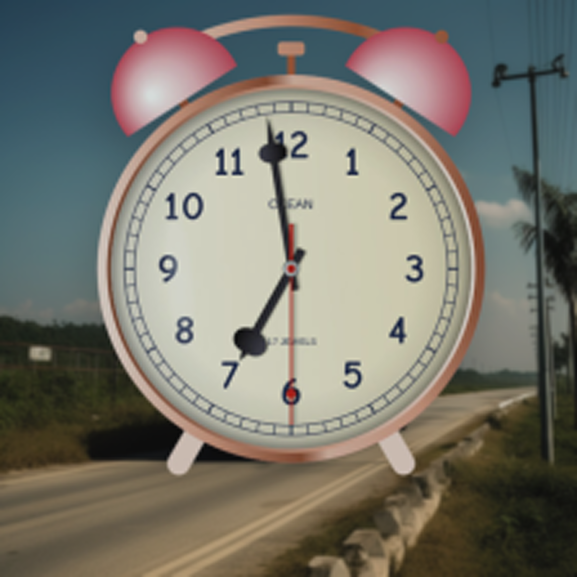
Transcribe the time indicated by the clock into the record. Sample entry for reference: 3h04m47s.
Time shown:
6h58m30s
